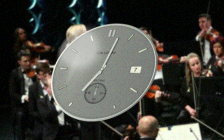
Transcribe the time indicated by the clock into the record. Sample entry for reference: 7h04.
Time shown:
7h02
